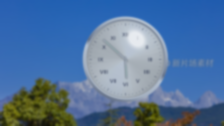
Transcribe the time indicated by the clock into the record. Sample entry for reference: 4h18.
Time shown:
5h52
